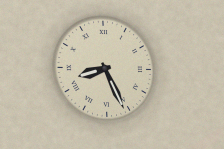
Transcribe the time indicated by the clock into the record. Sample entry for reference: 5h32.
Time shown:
8h26
